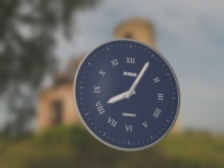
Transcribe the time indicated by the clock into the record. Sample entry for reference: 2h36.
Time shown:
8h05
